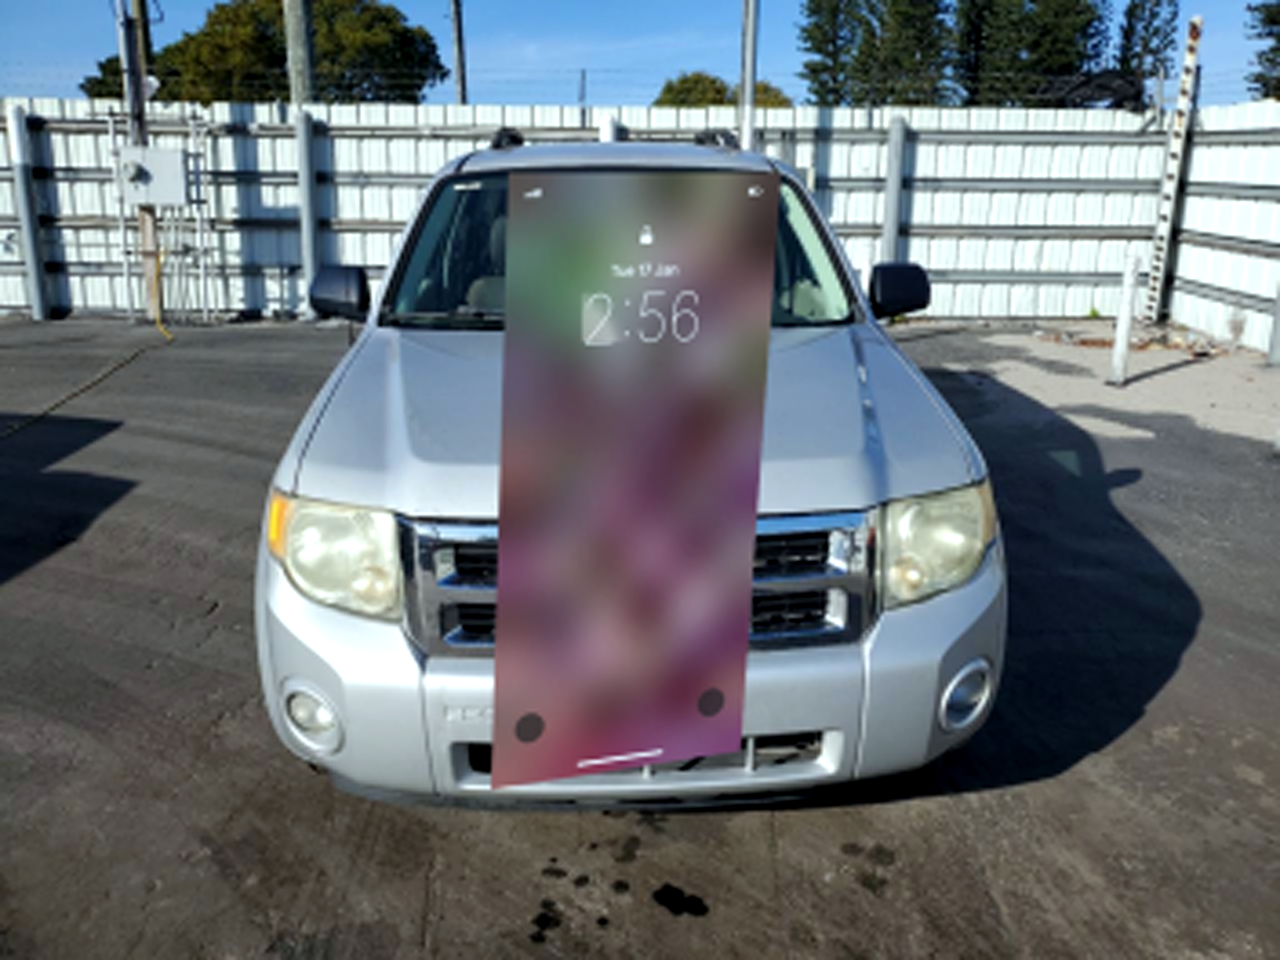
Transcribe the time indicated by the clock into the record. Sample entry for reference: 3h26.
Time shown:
2h56
